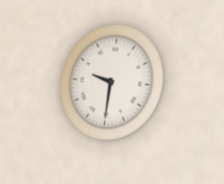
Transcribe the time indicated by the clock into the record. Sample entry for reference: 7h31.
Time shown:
9h30
